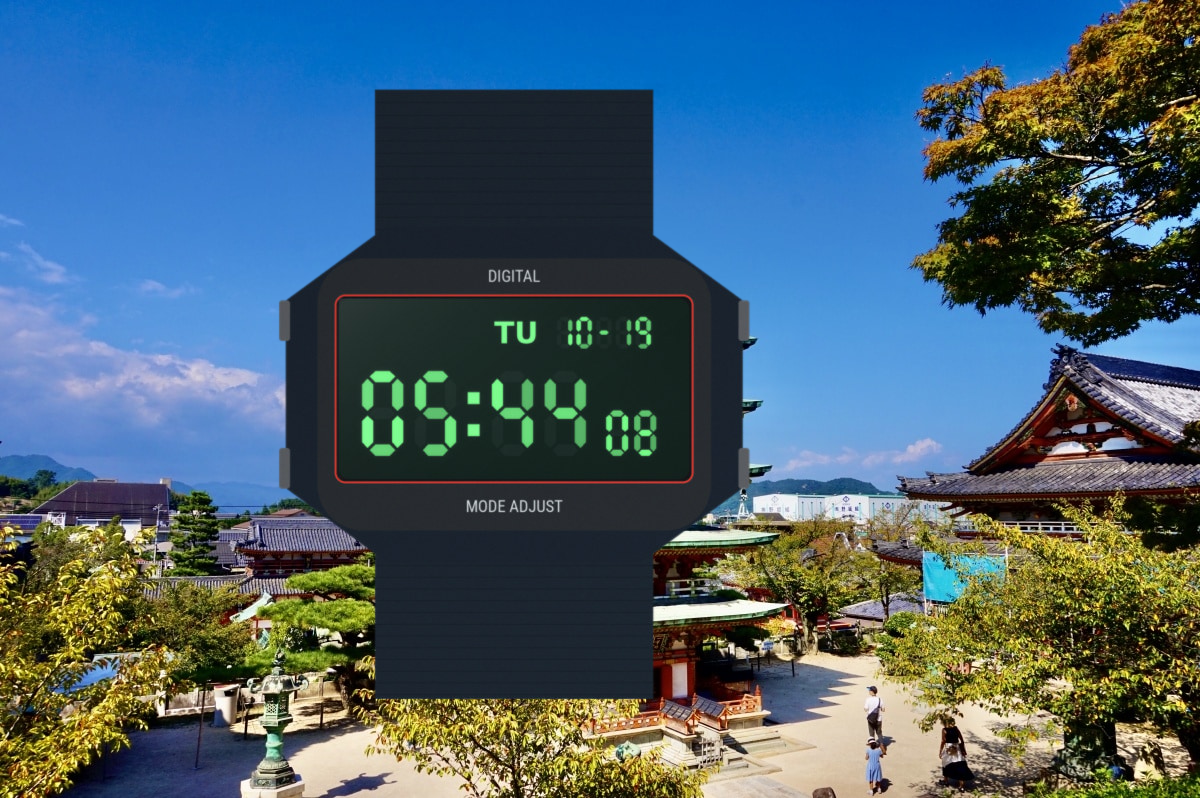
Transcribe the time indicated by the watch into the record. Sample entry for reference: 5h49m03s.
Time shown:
5h44m08s
